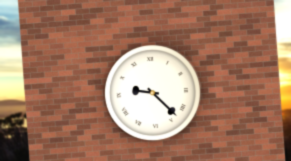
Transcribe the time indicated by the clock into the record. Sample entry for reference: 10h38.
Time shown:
9h23
